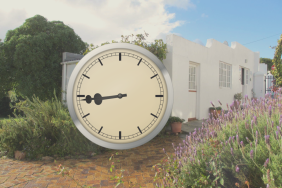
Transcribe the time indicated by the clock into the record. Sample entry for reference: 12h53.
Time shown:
8h44
